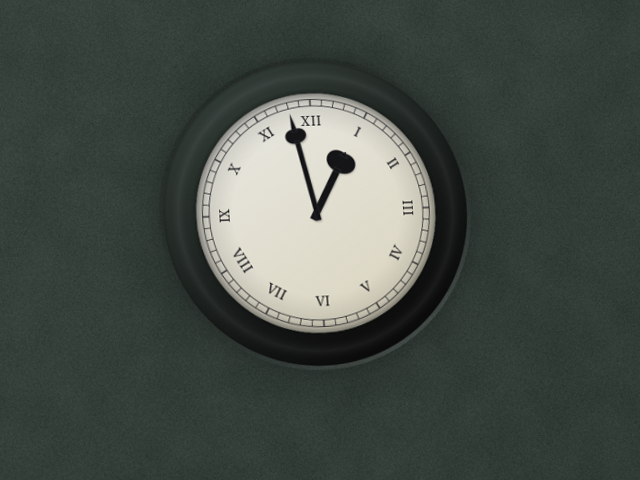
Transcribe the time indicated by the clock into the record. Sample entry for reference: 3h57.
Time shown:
12h58
